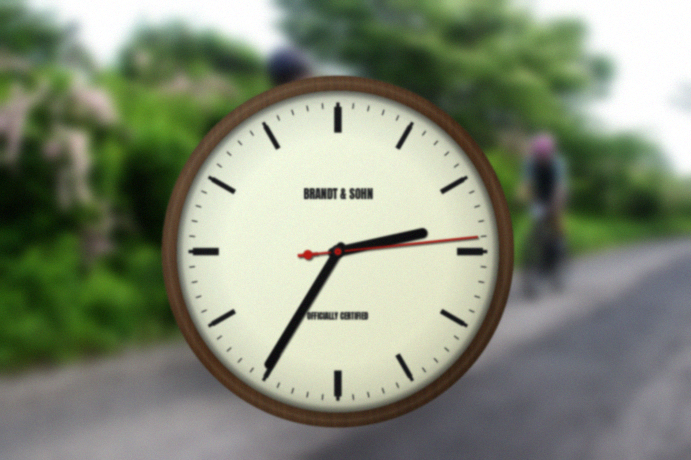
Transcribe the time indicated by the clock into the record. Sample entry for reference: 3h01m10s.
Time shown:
2h35m14s
